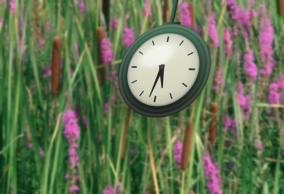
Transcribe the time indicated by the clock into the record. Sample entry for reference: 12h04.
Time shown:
5h32
